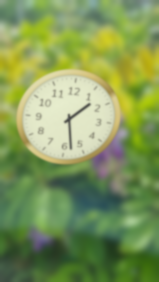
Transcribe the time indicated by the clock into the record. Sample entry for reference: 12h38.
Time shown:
1h28
